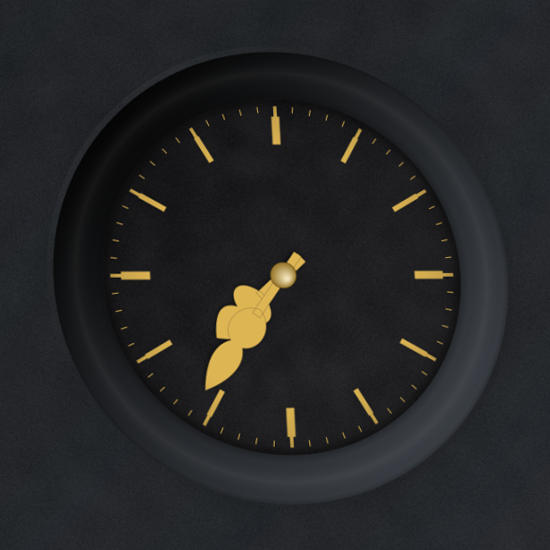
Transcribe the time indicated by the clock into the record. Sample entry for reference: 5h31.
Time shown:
7h36
